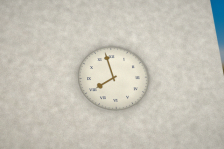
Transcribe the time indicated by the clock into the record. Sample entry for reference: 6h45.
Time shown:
7h58
